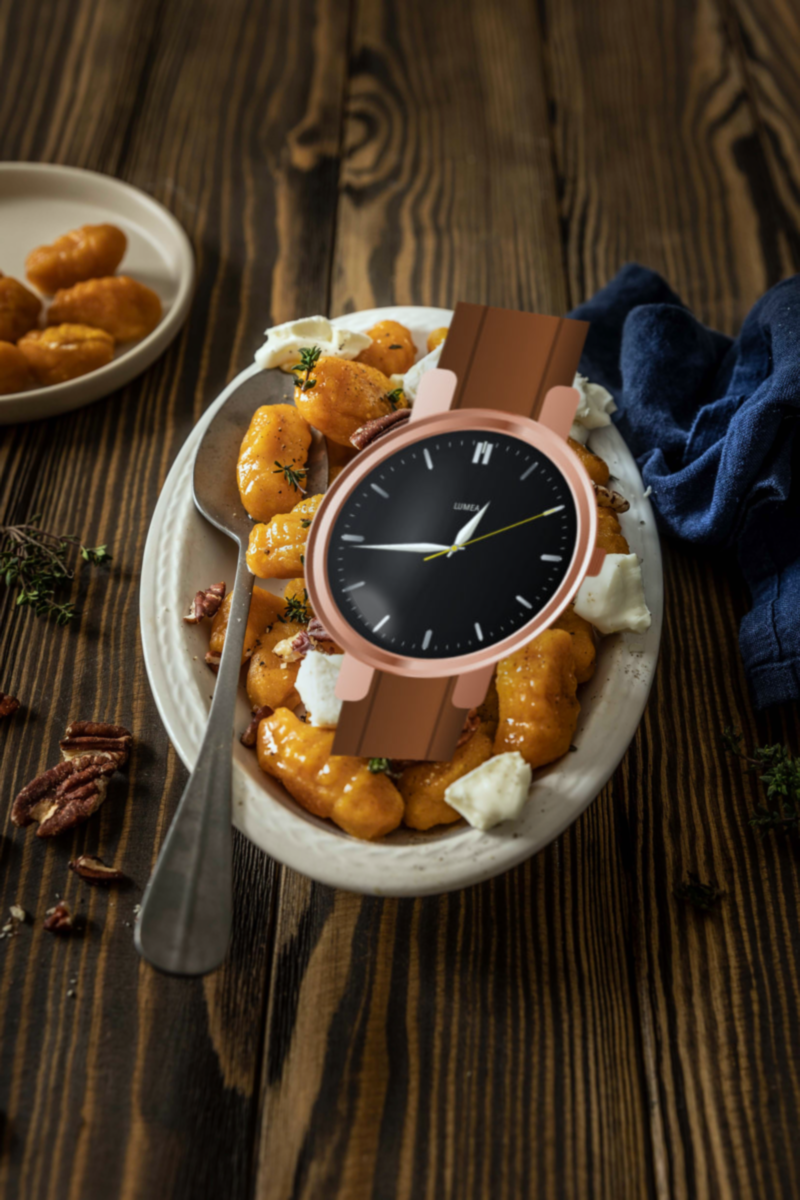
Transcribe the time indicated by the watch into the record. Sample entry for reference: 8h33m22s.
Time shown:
12h44m10s
